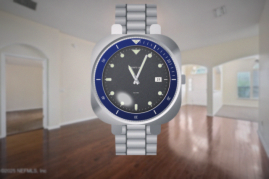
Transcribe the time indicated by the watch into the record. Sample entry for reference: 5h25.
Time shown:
11h04
